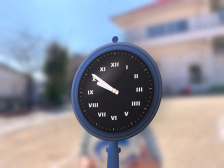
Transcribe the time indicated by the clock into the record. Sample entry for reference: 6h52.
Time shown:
9h51
